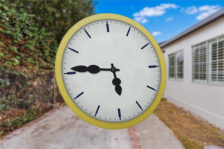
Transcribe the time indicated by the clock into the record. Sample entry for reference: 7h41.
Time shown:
5h46
